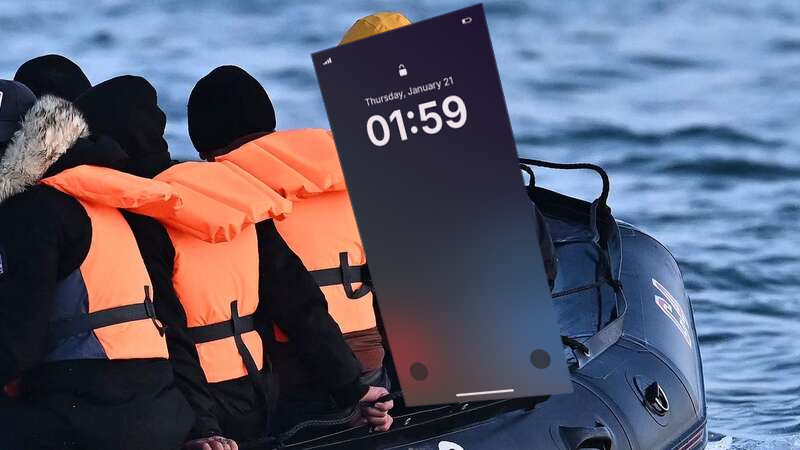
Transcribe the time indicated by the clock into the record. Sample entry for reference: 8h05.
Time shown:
1h59
